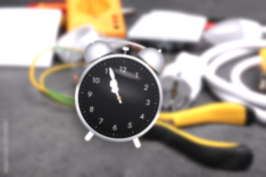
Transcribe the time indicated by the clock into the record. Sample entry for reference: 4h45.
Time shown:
10h56
